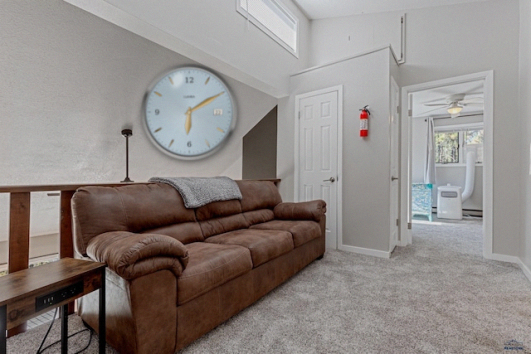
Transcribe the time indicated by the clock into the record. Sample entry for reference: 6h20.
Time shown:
6h10
